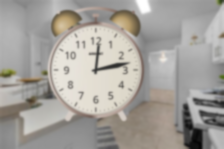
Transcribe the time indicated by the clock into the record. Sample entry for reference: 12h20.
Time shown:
12h13
